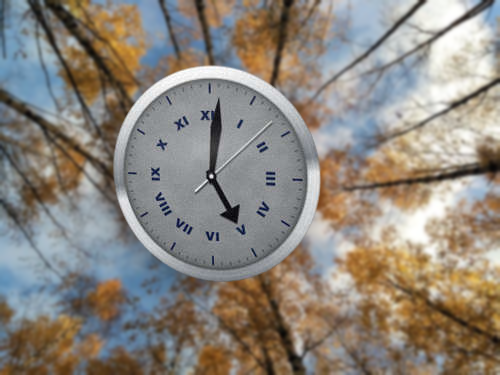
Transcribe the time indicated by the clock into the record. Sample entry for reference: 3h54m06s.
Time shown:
5h01m08s
